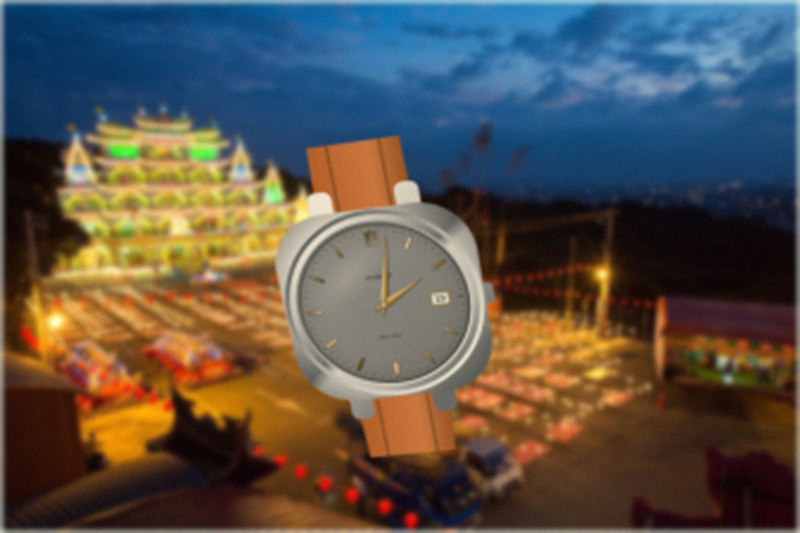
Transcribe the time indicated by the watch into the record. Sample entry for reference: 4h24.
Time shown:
2h02
